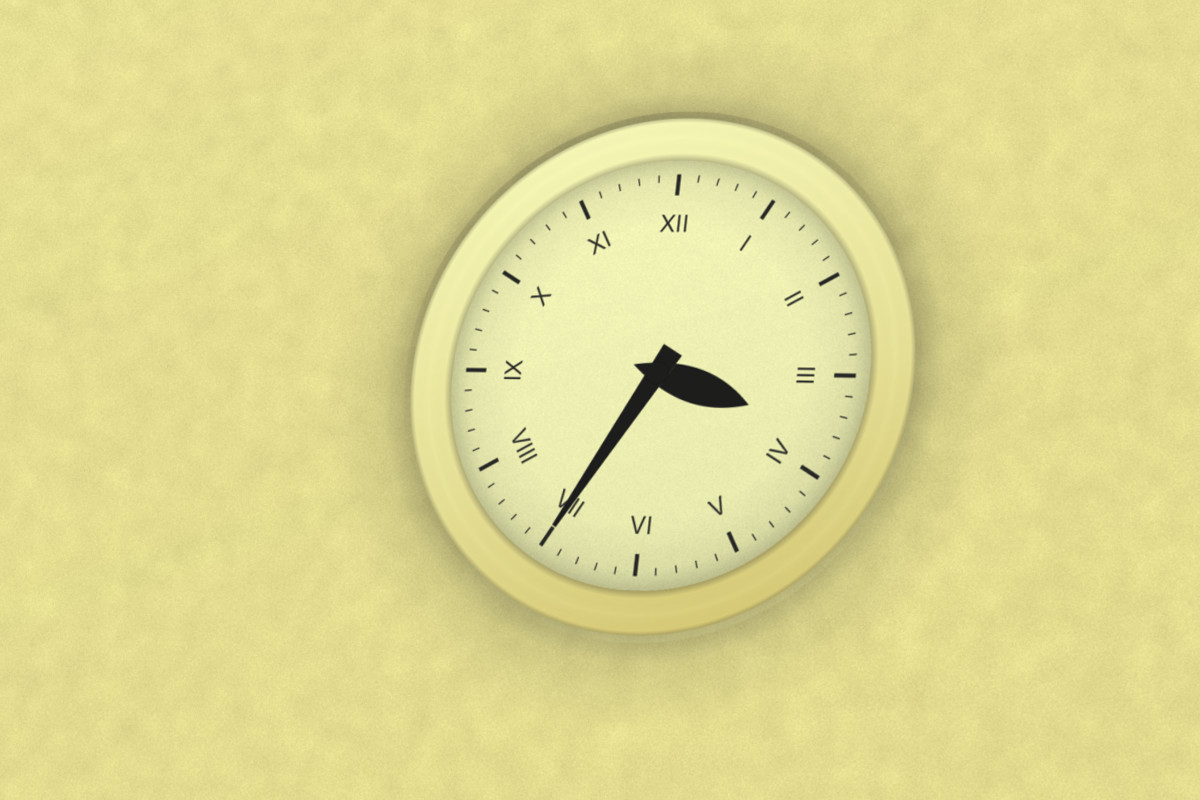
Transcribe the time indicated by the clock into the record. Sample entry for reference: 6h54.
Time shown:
3h35
